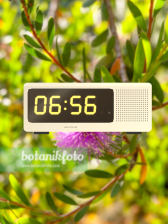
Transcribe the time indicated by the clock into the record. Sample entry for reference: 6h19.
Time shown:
6h56
